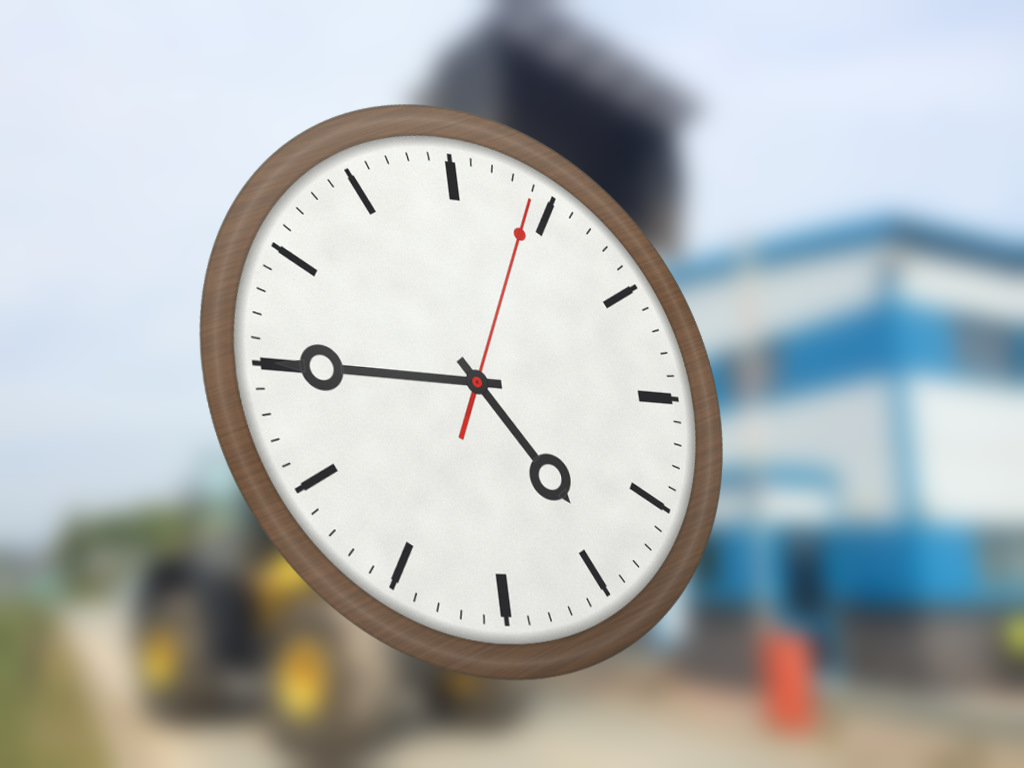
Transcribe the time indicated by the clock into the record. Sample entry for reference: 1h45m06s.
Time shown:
4h45m04s
